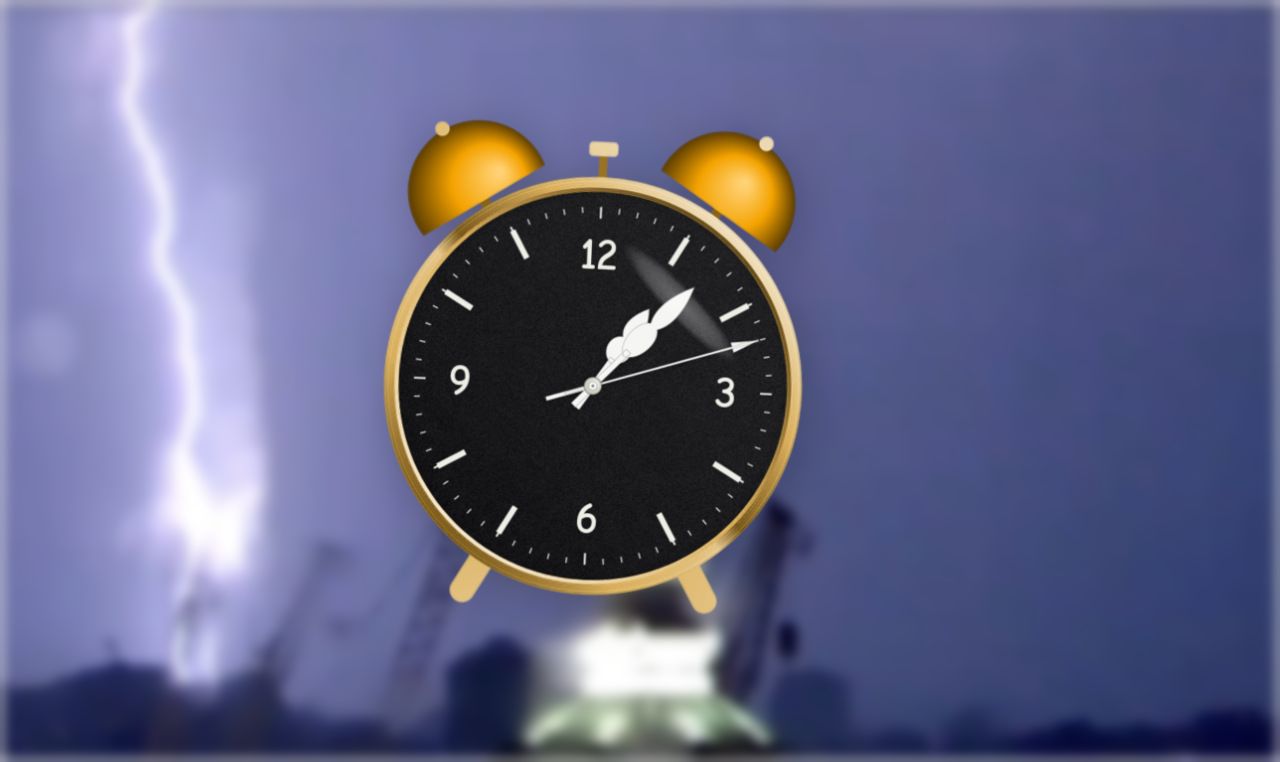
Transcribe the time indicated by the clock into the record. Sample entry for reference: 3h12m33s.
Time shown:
1h07m12s
